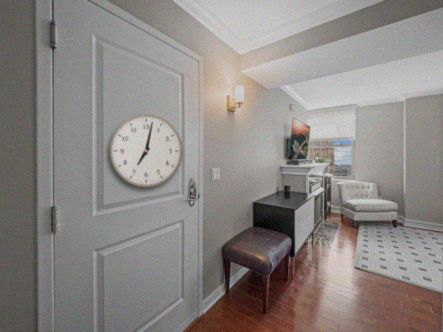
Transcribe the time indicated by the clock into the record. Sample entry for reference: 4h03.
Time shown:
7h02
